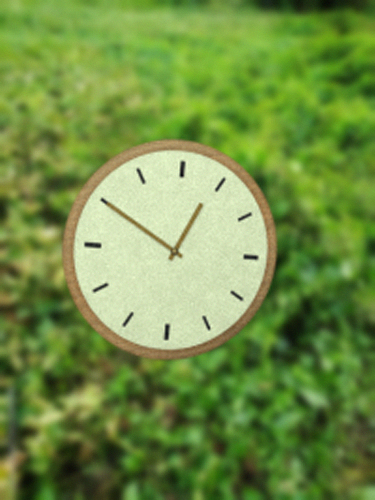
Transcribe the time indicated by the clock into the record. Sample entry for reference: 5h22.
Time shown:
12h50
